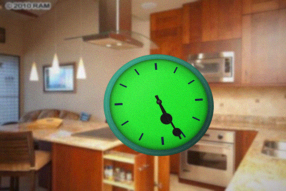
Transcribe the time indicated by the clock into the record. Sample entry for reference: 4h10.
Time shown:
5h26
